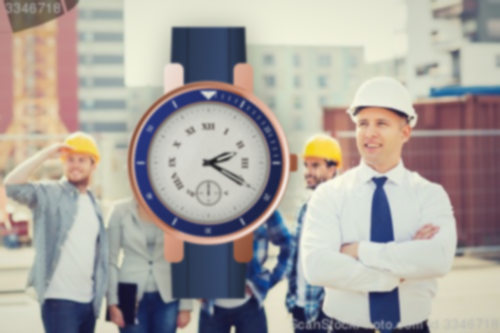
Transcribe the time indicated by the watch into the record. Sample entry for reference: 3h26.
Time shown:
2h20
